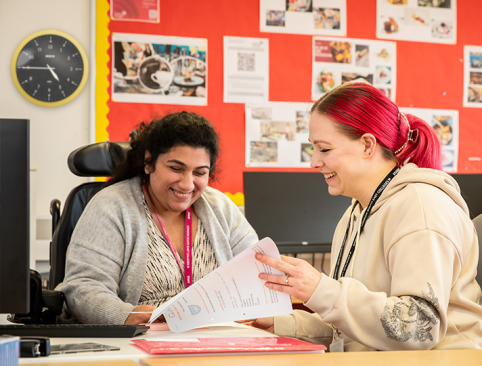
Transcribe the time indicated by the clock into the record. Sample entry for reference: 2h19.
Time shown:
4h45
